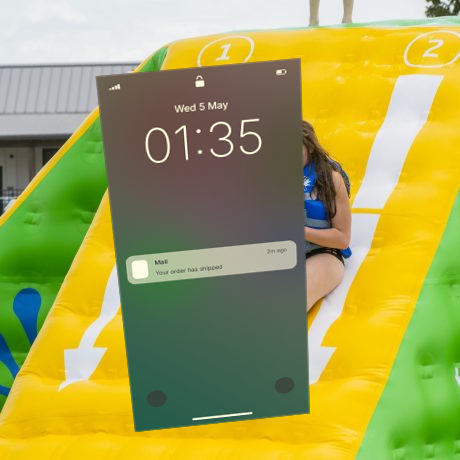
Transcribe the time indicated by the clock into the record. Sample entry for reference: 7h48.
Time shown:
1h35
